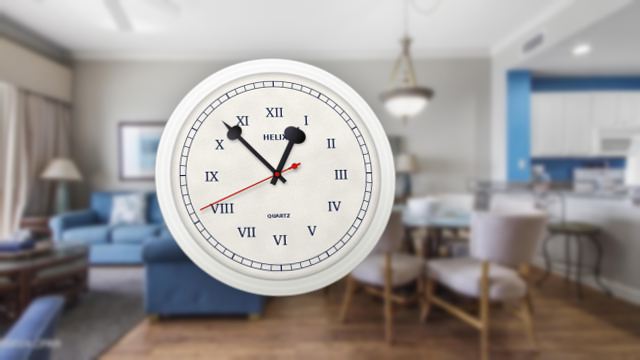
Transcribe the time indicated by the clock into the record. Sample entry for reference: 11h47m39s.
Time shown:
12h52m41s
